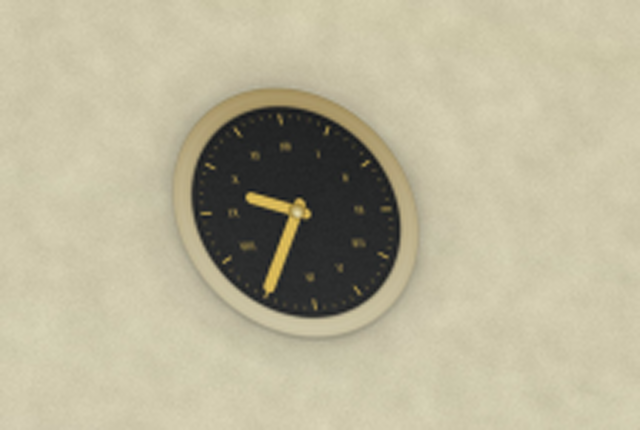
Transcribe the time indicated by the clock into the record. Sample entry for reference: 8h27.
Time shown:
9h35
